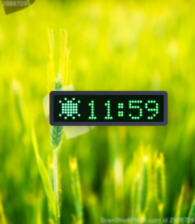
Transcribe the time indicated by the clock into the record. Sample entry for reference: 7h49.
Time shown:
11h59
